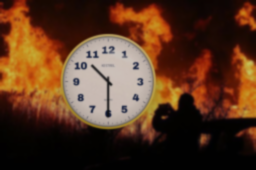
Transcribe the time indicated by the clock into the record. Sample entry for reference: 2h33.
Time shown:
10h30
